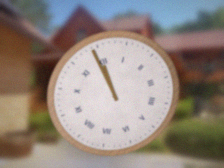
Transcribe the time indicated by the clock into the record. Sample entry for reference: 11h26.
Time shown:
11h59
